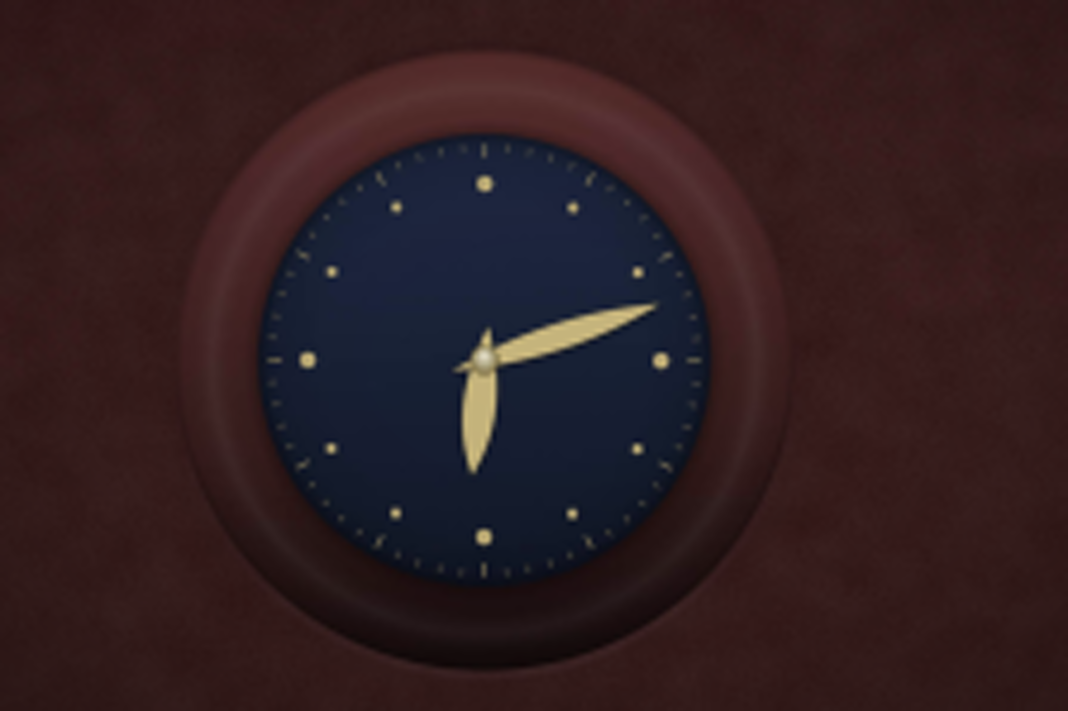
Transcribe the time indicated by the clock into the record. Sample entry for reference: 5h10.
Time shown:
6h12
